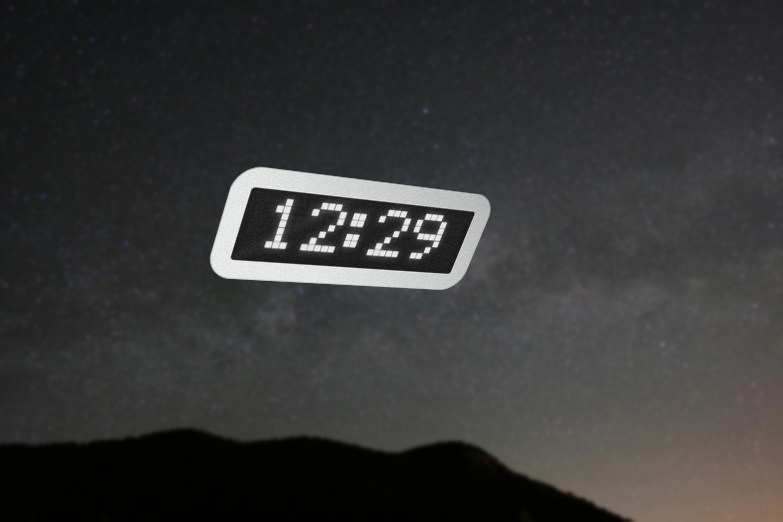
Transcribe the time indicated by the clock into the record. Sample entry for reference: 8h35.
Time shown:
12h29
